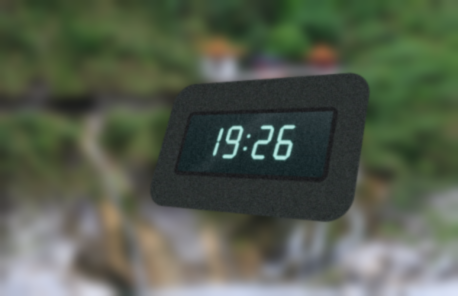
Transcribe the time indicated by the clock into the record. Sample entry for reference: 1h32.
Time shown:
19h26
